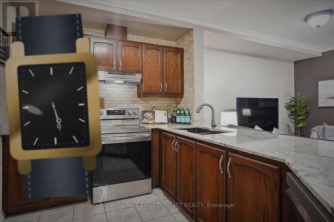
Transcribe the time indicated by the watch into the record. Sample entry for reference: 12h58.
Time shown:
5h28
